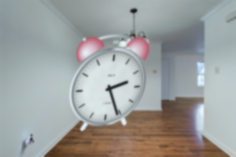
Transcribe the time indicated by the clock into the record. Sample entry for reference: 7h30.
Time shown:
2h26
